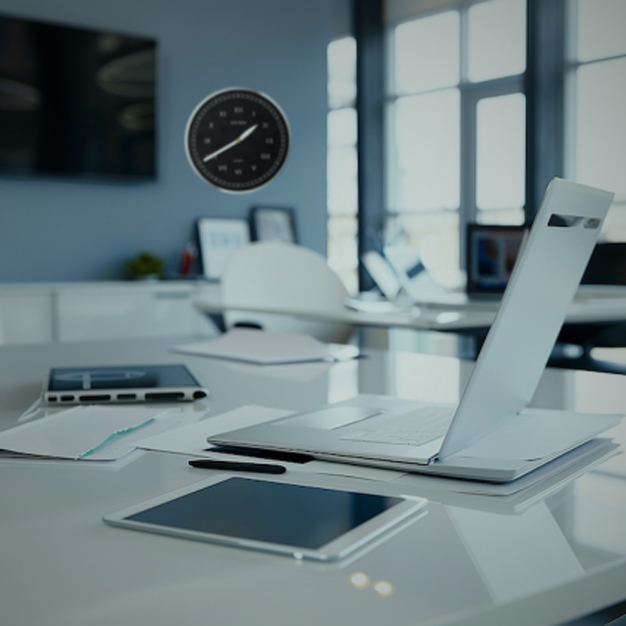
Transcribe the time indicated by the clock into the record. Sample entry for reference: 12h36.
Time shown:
1h40
